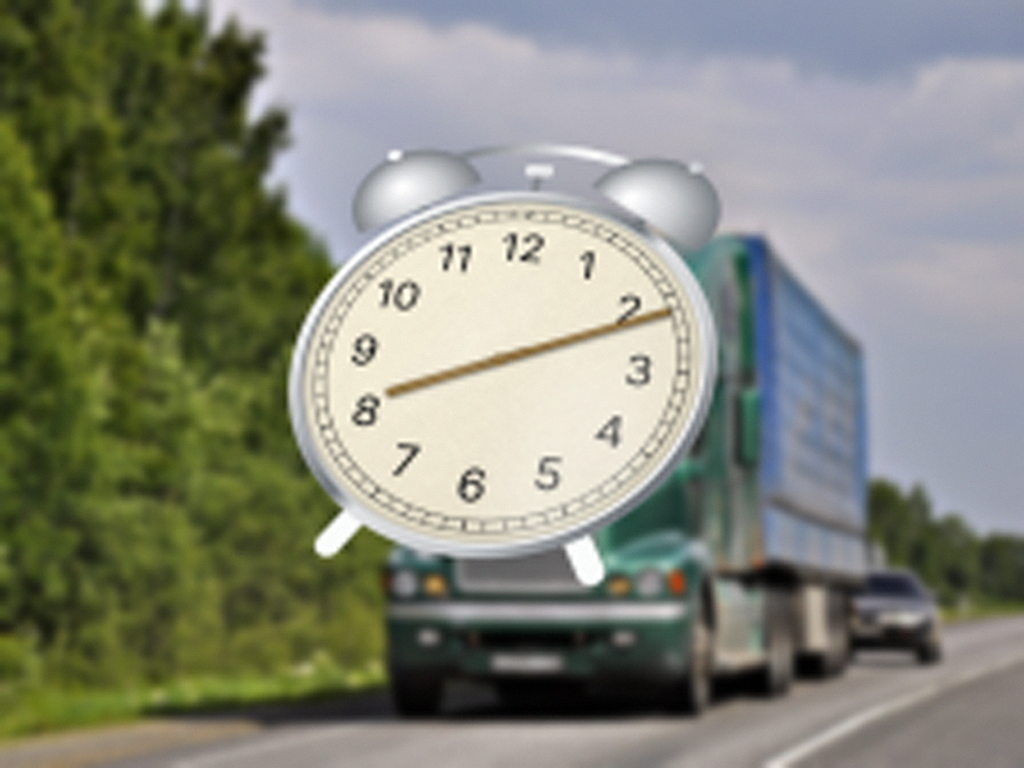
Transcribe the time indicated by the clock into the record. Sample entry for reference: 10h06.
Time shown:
8h11
